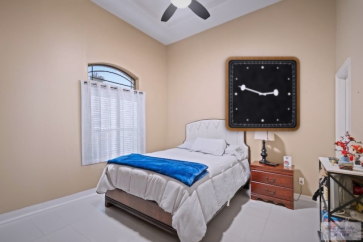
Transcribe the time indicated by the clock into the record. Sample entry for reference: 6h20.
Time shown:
2h48
